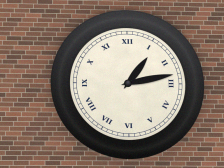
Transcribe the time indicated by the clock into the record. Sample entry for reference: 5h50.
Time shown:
1h13
